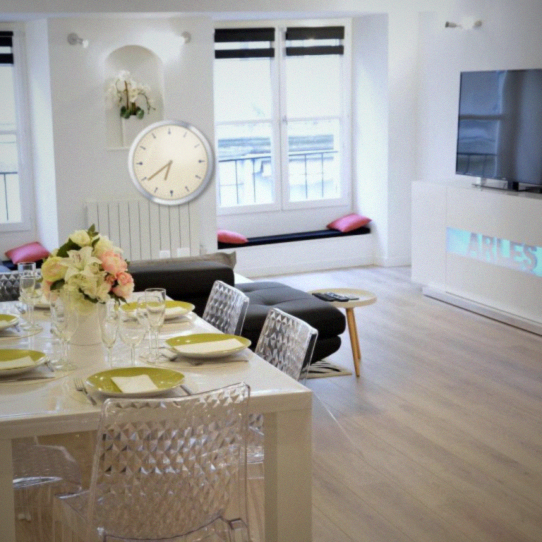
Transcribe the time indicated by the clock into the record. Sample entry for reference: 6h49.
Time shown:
6h39
